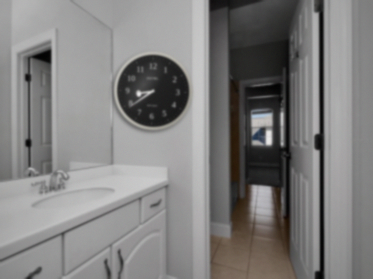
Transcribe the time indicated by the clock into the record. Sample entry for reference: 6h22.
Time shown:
8h39
